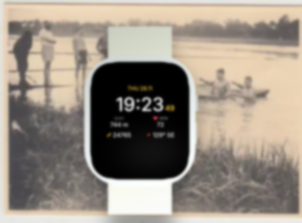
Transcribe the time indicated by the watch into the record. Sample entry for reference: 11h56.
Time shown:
19h23
